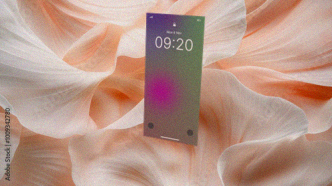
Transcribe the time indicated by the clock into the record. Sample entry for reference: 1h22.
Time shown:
9h20
